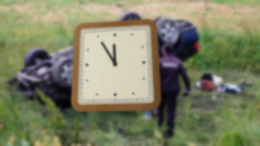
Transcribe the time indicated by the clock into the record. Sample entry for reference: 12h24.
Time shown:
11h55
